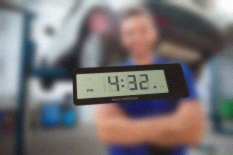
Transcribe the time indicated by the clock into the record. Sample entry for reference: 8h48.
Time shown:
4h32
